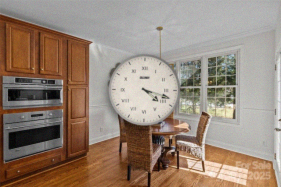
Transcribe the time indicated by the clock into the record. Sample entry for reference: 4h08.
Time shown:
4h18
